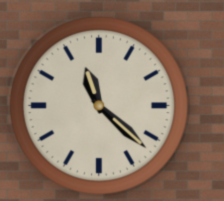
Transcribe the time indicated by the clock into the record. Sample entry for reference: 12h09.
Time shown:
11h22
